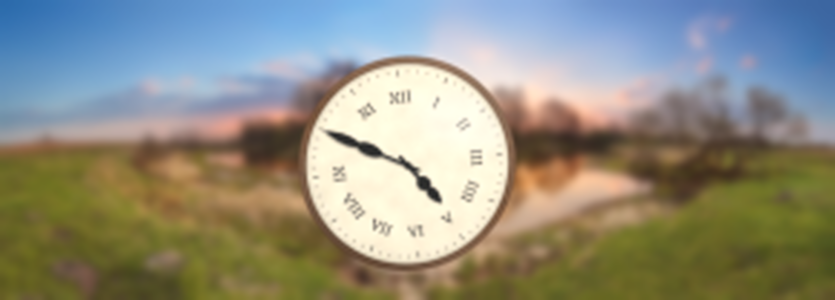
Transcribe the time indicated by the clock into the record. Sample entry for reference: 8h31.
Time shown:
4h50
